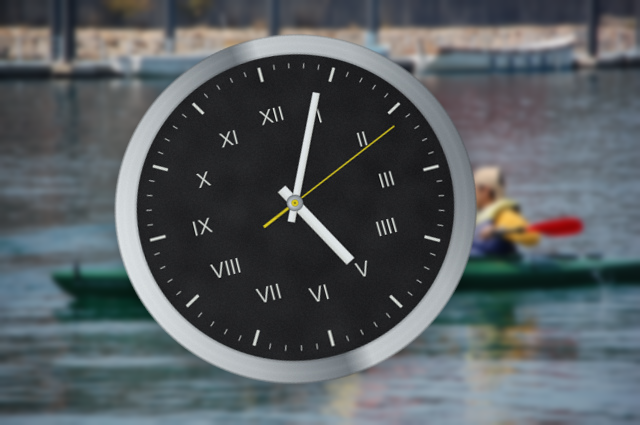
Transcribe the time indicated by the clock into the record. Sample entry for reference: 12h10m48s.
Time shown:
5h04m11s
